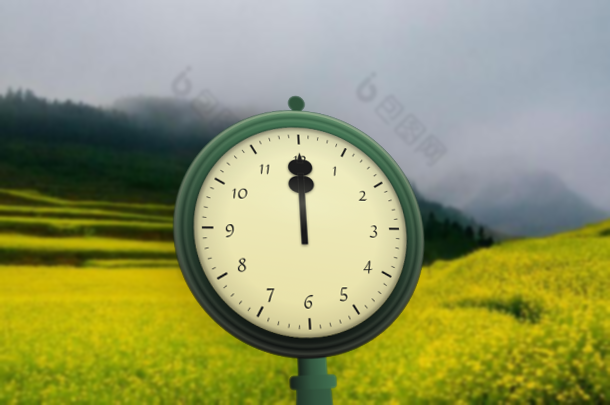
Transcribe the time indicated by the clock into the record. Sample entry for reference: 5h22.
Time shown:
12h00
